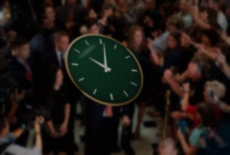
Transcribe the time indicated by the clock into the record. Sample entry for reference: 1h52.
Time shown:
10h01
